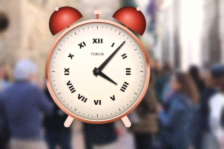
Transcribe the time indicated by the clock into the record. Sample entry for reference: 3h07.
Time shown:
4h07
